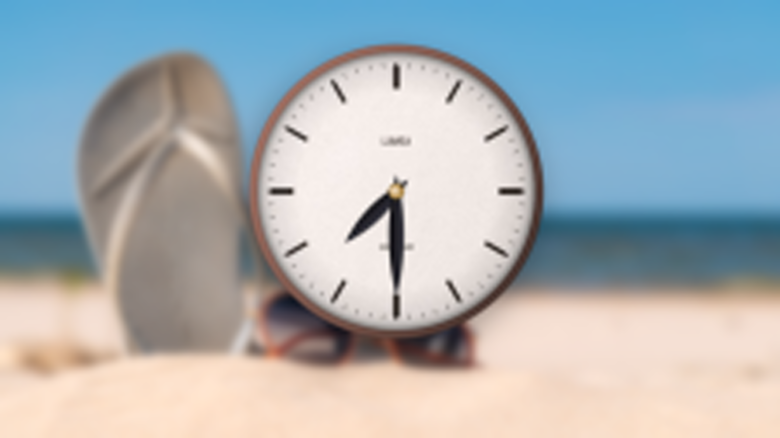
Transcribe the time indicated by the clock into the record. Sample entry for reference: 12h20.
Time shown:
7h30
